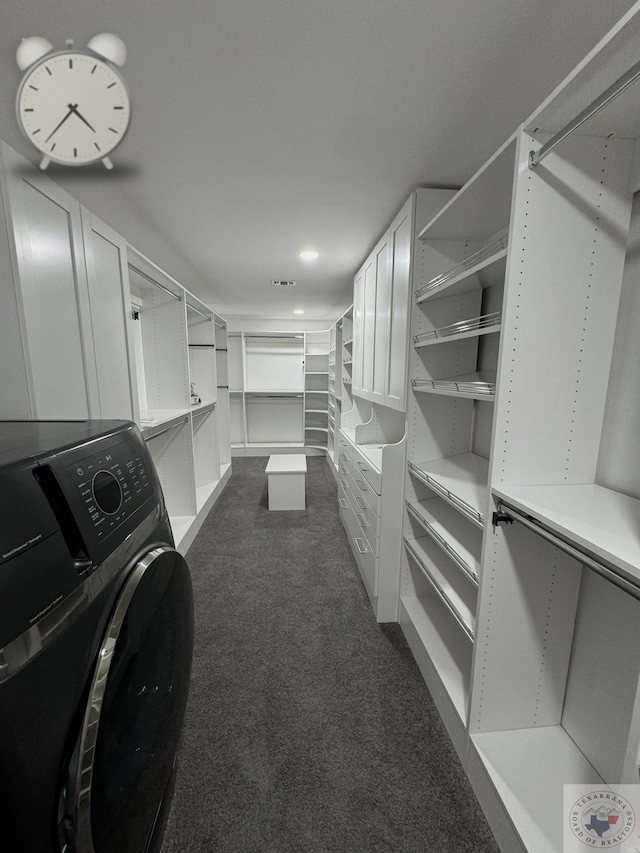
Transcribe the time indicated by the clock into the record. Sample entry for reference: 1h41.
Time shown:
4h37
